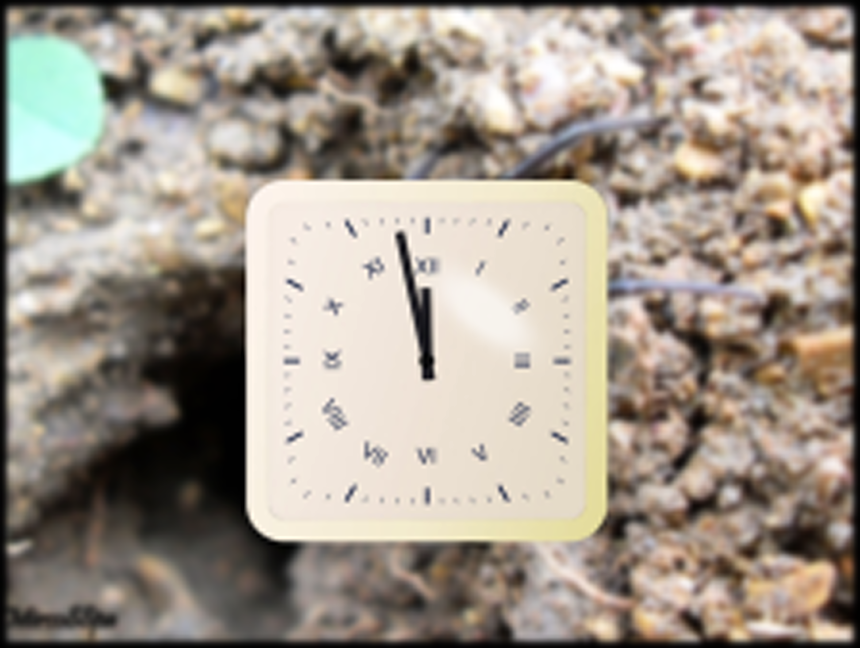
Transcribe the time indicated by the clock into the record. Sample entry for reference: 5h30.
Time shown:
11h58
